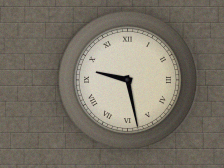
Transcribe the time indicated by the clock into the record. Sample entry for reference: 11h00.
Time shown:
9h28
